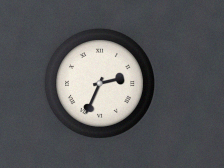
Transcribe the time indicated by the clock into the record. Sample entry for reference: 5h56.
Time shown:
2h34
